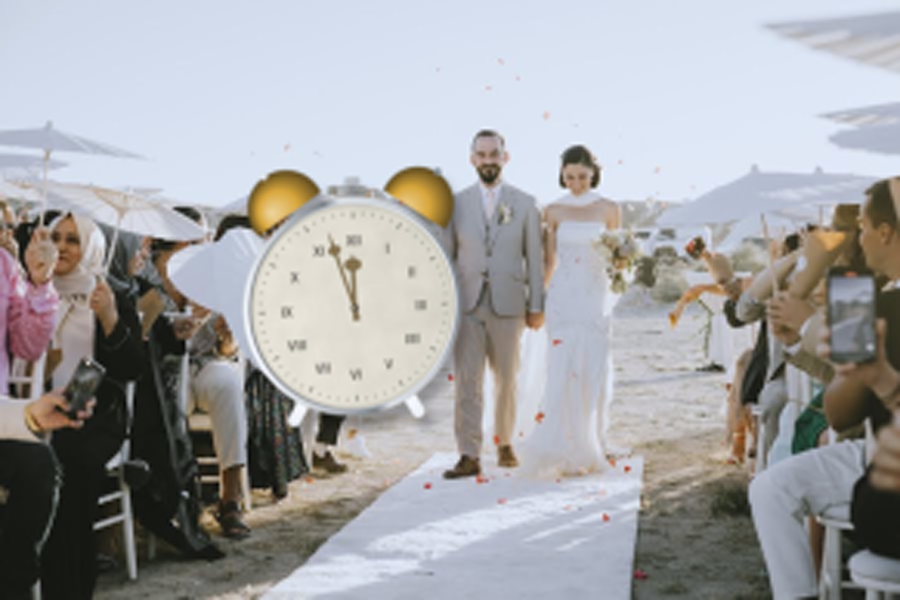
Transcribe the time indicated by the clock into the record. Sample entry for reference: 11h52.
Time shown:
11h57
